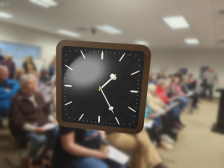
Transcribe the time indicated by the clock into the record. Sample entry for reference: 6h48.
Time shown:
1h25
